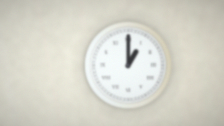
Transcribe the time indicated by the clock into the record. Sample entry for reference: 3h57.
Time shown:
1h00
